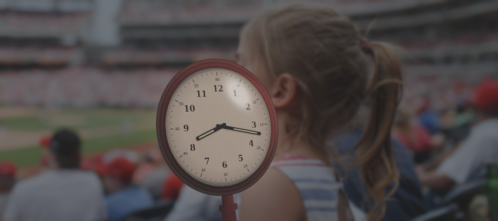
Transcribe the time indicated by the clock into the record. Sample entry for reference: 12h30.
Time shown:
8h17
